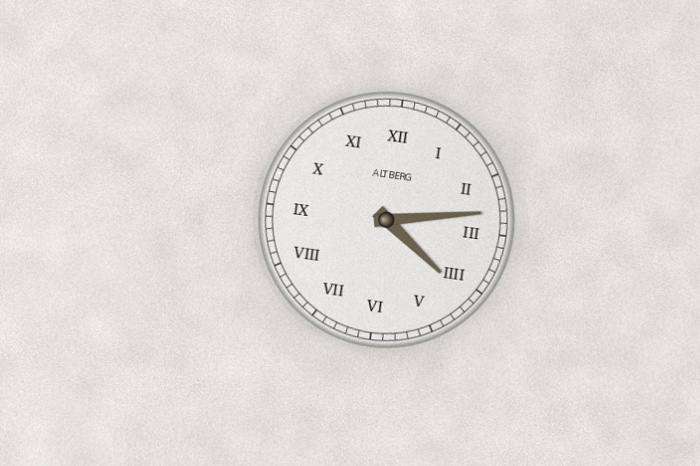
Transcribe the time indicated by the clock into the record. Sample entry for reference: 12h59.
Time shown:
4h13
